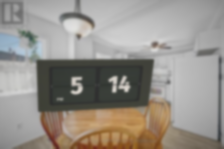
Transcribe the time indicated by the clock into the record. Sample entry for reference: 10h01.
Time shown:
5h14
